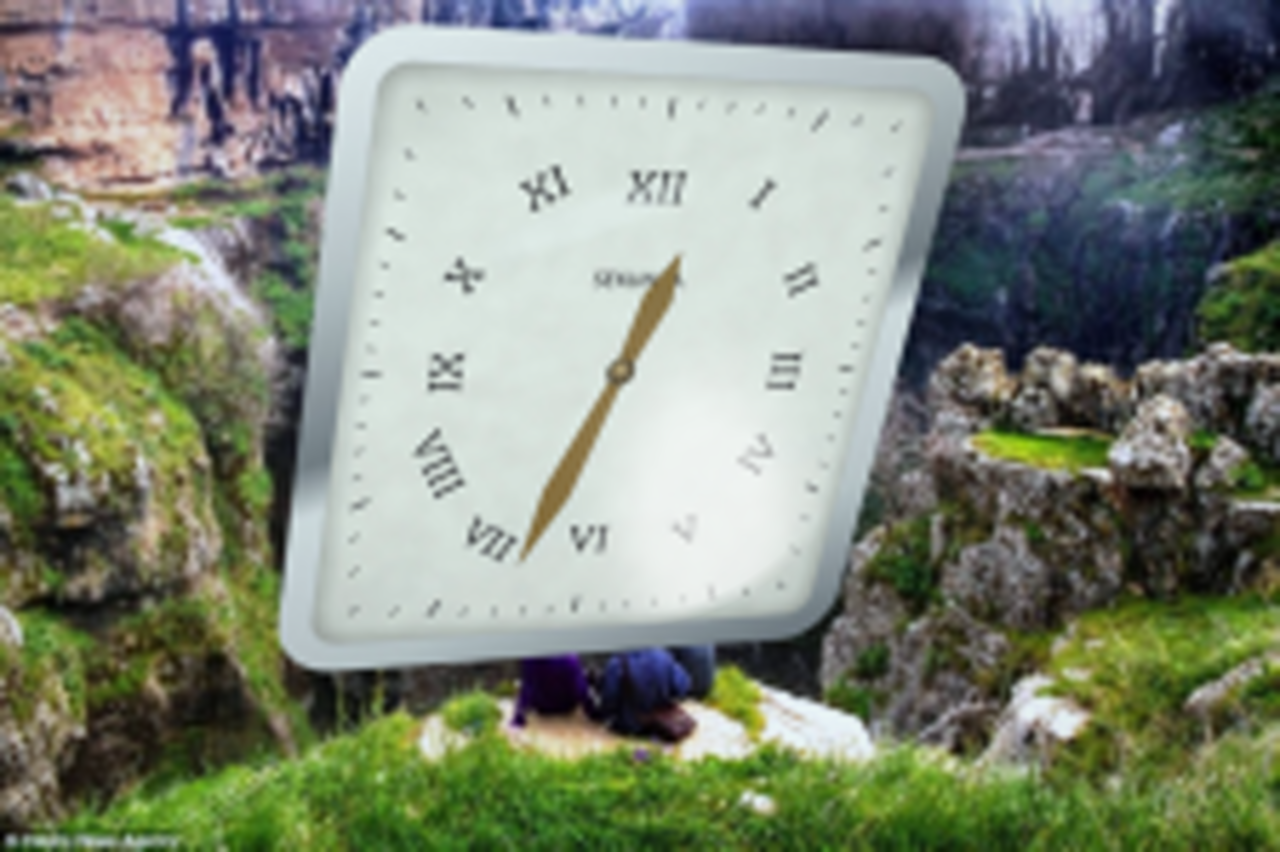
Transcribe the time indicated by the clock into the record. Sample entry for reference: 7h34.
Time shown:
12h33
